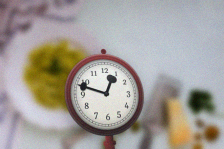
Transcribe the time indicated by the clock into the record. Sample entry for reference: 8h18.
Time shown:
12h48
